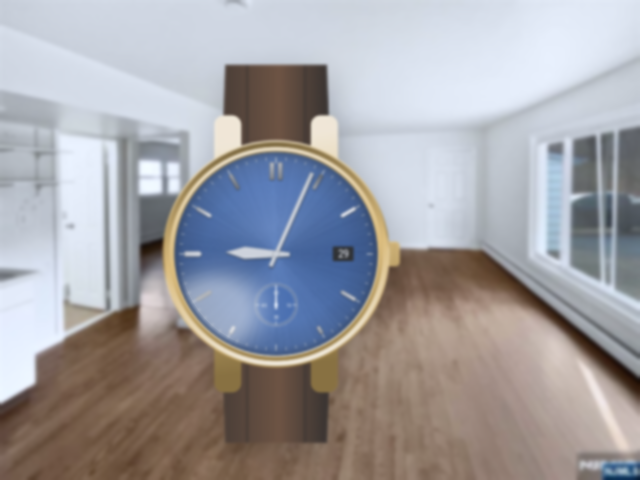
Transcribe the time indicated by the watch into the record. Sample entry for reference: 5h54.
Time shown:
9h04
